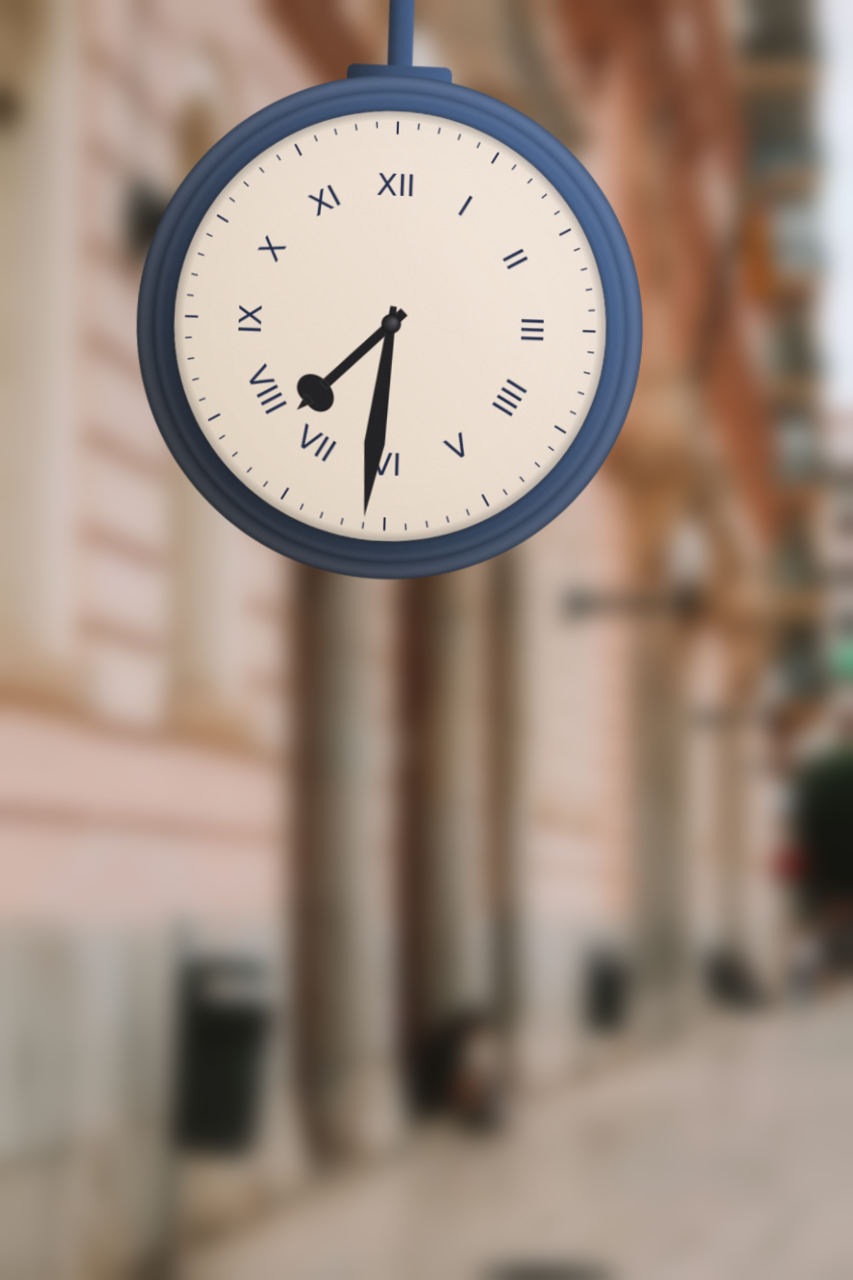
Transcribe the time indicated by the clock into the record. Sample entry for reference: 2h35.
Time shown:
7h31
